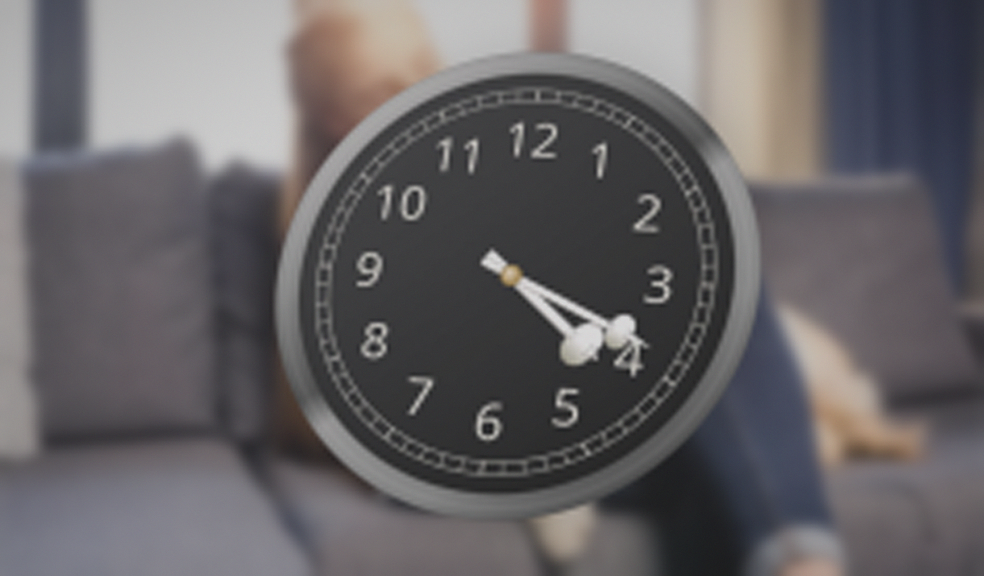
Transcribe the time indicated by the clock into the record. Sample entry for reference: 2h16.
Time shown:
4h19
